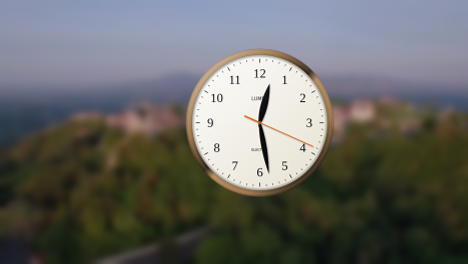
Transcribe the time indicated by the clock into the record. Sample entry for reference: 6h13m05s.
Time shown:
12h28m19s
